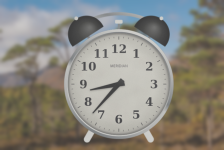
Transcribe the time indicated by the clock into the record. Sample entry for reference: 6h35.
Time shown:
8h37
